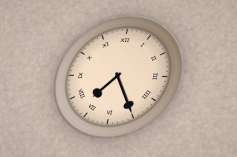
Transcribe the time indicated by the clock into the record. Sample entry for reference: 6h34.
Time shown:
7h25
